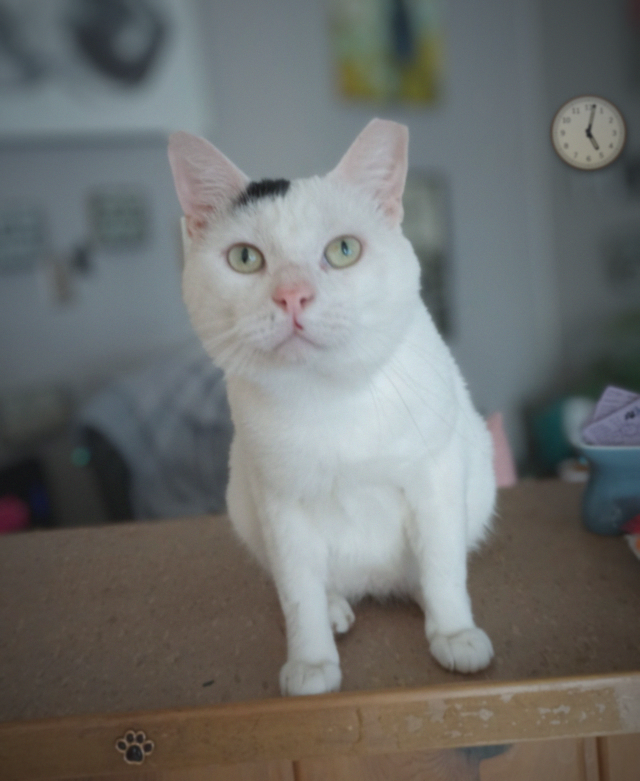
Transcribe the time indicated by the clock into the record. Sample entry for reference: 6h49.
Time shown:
5h02
